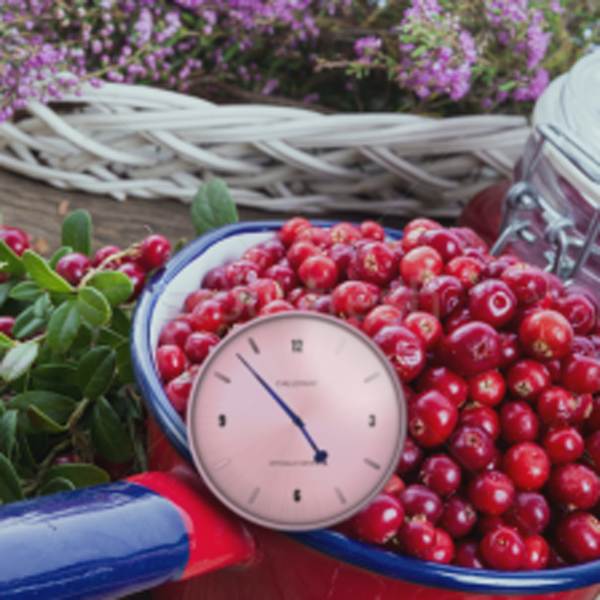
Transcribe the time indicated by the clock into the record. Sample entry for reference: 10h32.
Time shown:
4h53
